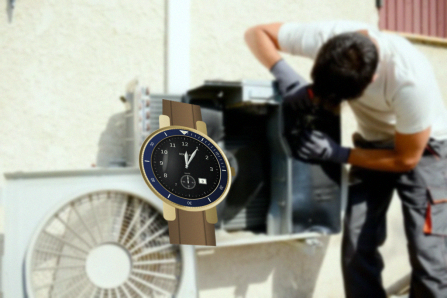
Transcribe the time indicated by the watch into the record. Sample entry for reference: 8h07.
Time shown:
12h05
